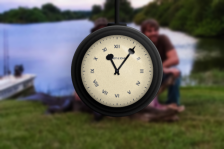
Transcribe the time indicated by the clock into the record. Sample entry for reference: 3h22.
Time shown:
11h06
